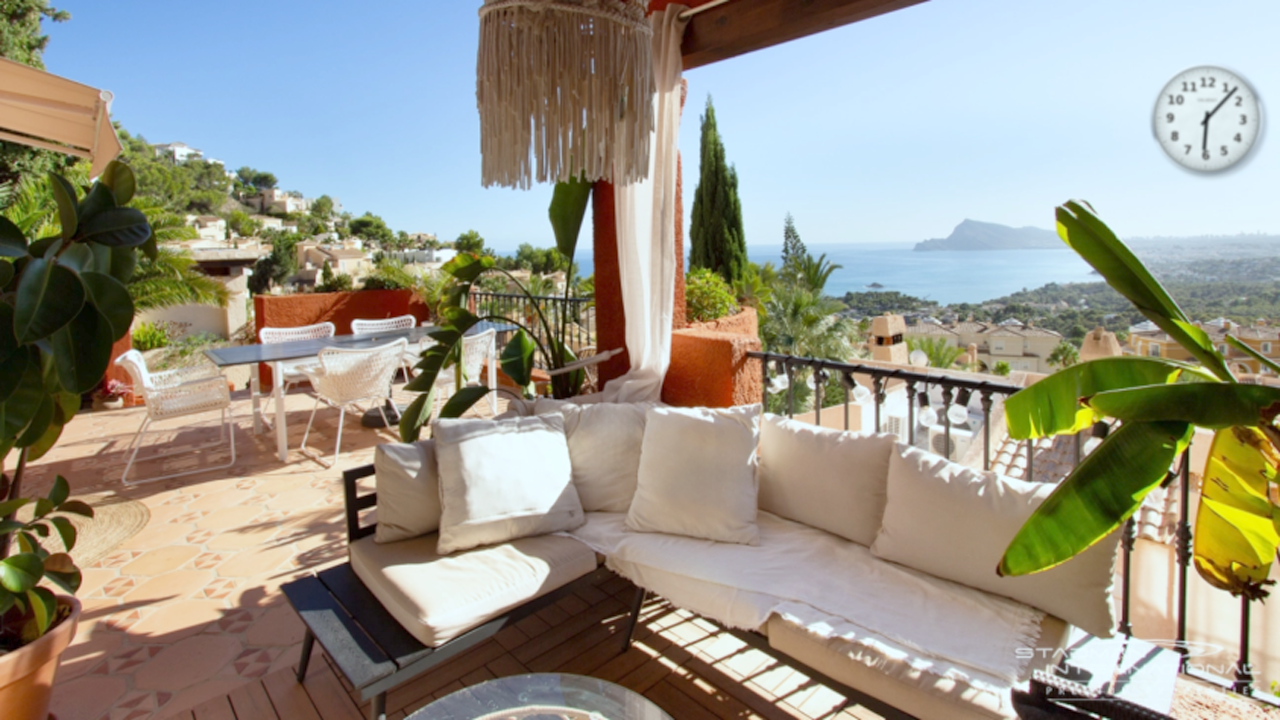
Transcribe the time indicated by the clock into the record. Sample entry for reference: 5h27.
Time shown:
6h07
